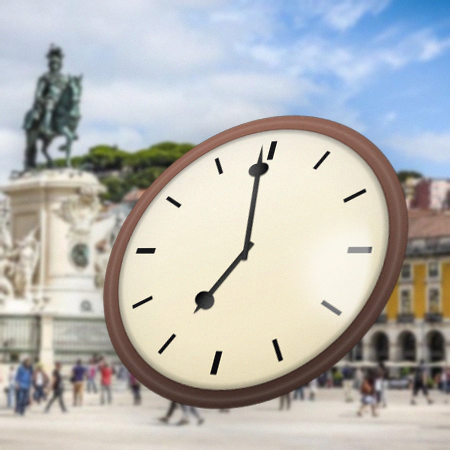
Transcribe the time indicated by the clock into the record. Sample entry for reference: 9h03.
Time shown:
6h59
